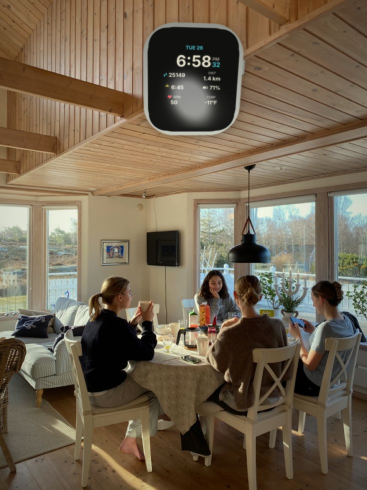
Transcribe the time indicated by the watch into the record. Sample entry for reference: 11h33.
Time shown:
6h58
